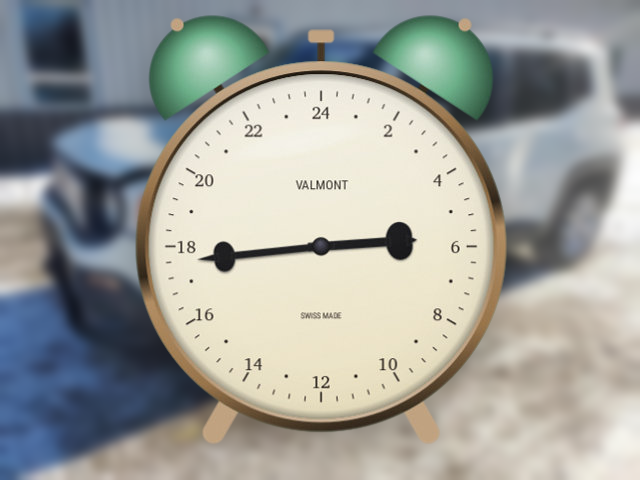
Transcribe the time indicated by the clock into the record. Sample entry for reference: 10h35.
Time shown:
5h44
